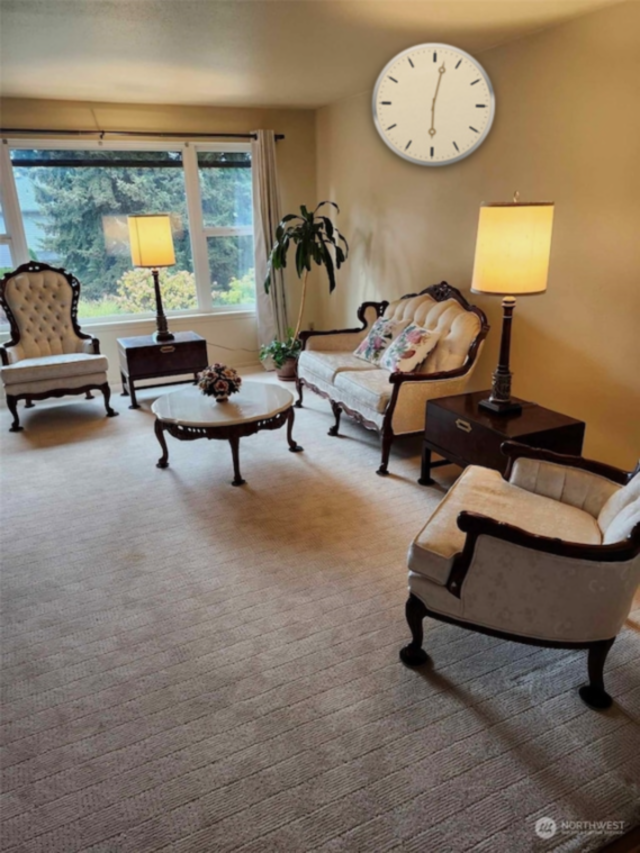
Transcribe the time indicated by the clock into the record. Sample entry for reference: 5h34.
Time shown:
6h02
